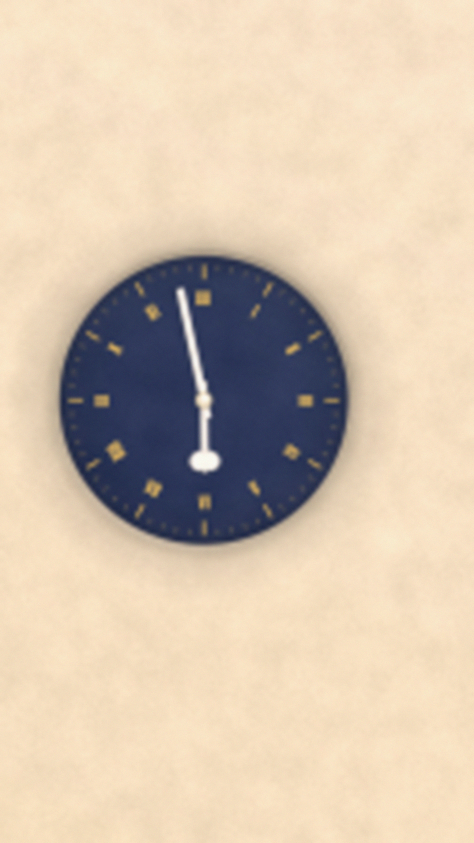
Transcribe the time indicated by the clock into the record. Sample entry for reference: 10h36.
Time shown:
5h58
